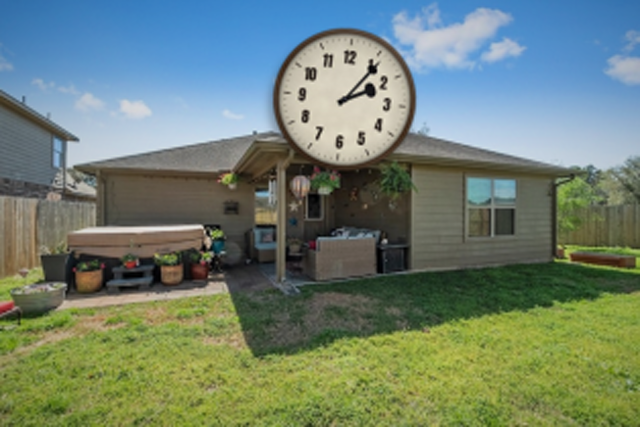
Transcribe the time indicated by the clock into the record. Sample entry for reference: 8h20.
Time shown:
2h06
